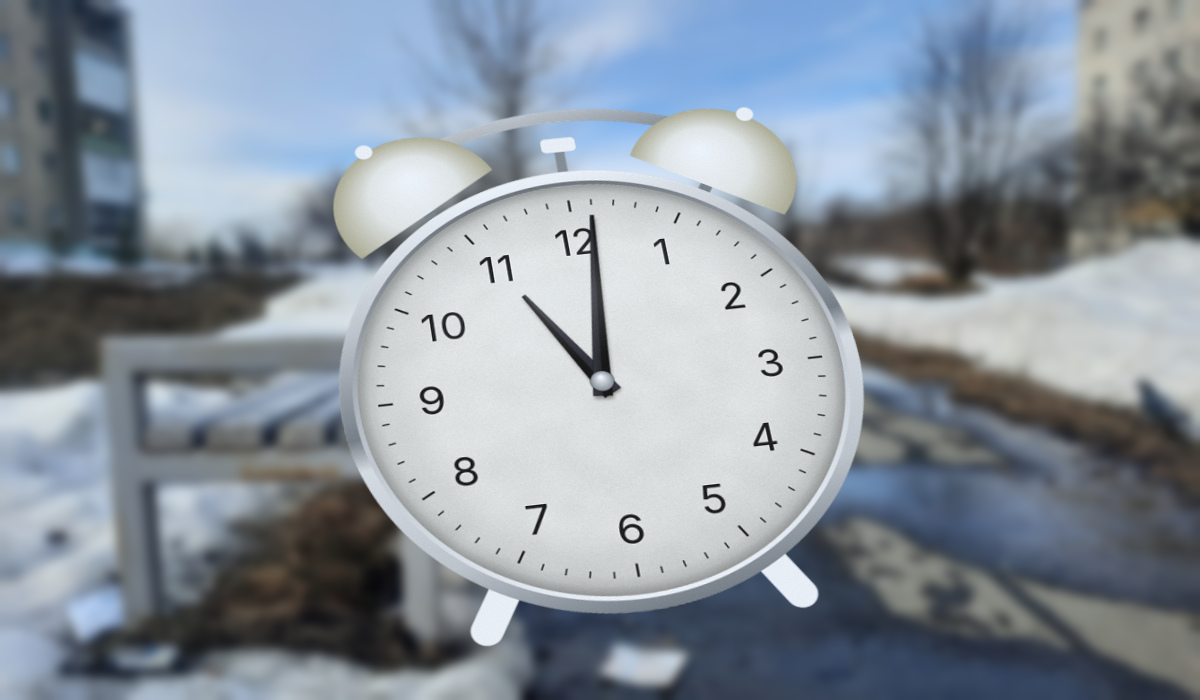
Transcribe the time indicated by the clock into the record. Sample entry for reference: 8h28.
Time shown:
11h01
